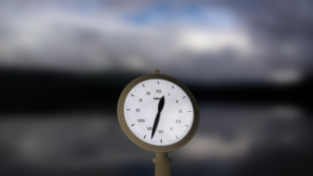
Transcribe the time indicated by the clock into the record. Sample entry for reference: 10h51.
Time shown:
12h33
